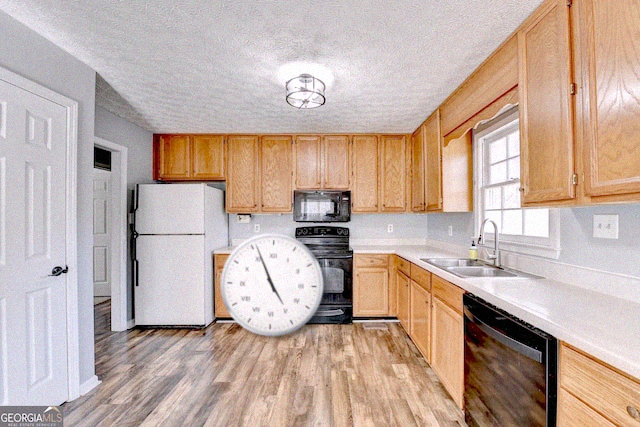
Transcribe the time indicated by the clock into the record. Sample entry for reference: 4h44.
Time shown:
4h56
